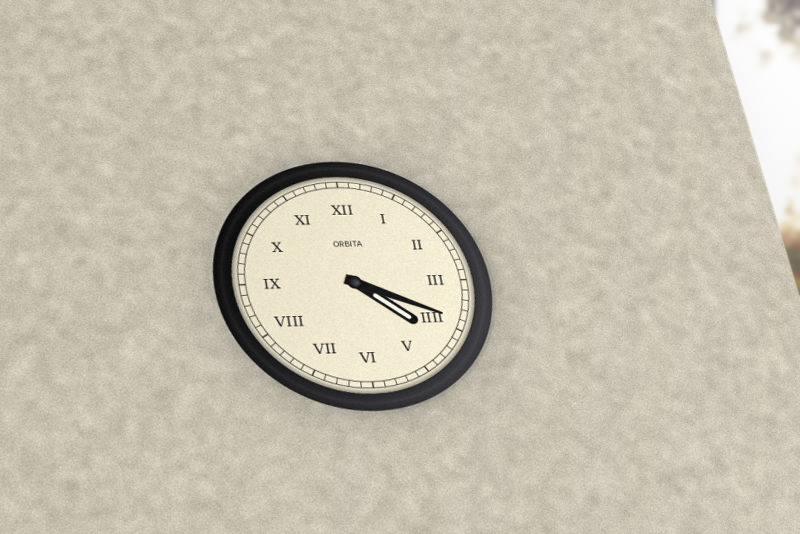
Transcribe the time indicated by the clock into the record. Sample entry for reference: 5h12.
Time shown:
4h19
